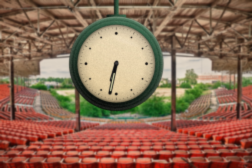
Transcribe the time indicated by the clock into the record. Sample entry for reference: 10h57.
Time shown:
6h32
